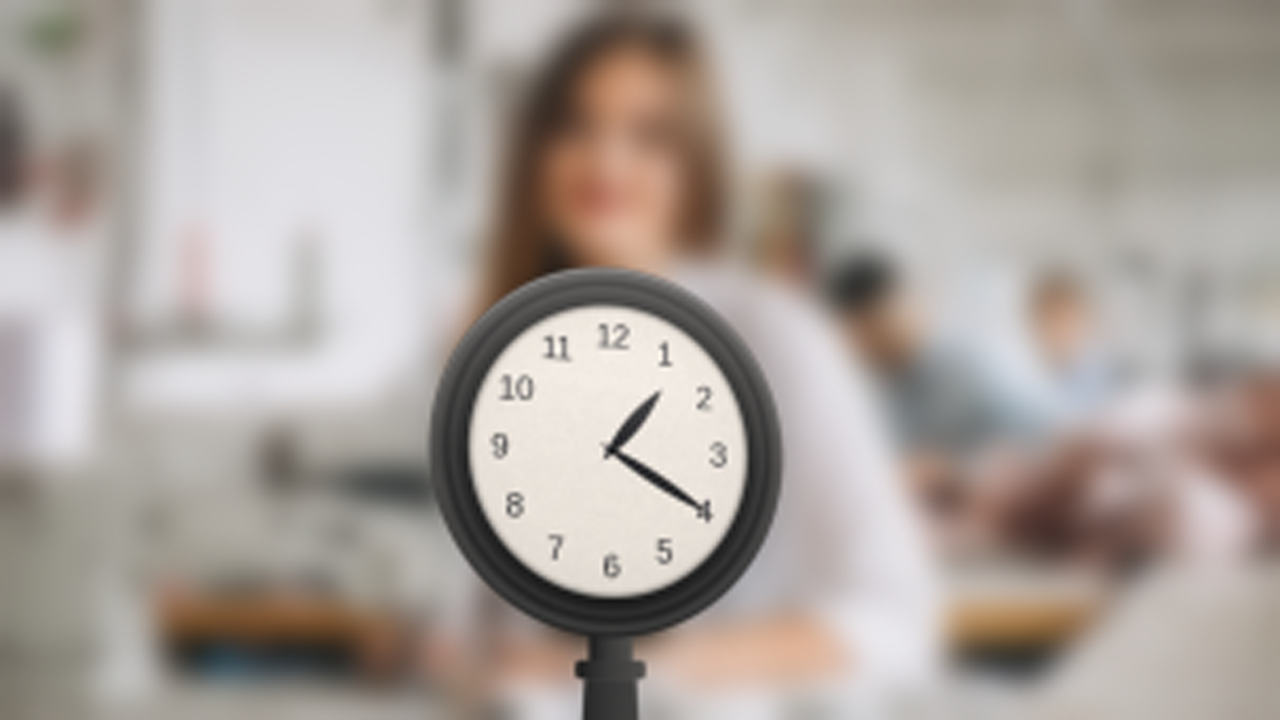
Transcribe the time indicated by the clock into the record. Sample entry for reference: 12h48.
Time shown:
1h20
